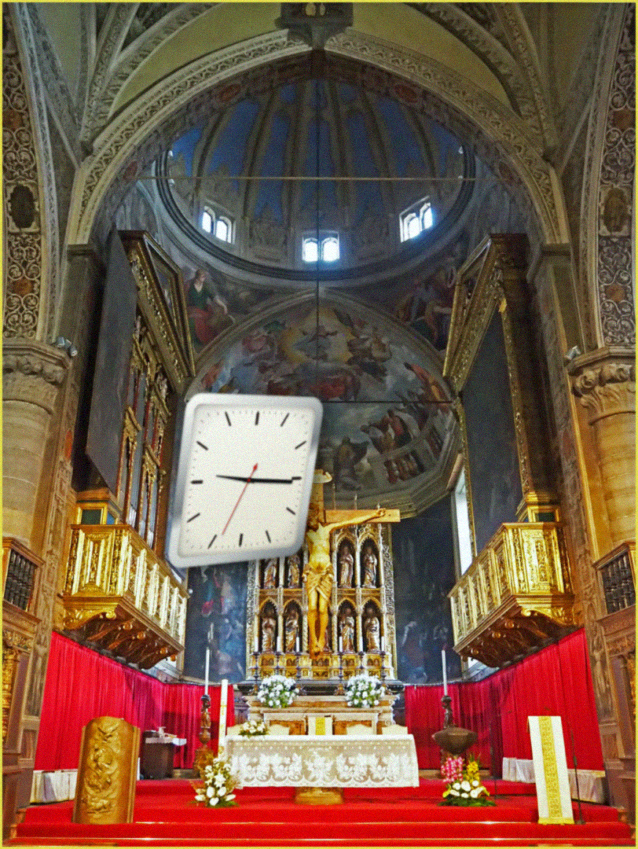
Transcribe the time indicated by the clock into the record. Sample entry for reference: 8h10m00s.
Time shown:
9h15m34s
